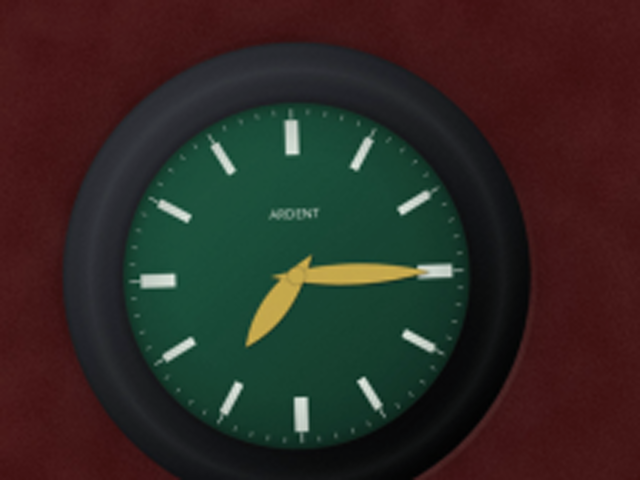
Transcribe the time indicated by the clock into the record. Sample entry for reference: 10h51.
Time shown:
7h15
